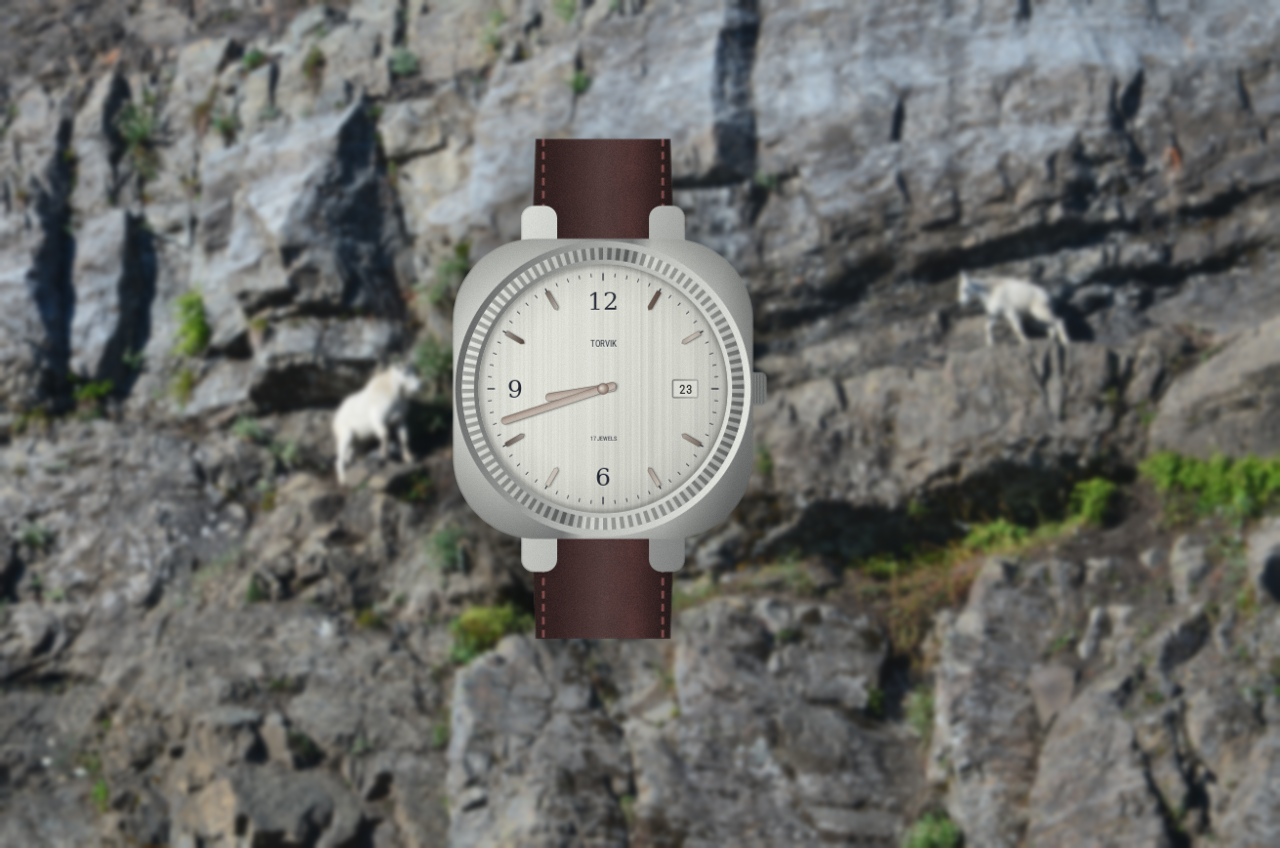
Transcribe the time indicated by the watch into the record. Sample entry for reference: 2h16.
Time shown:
8h42
